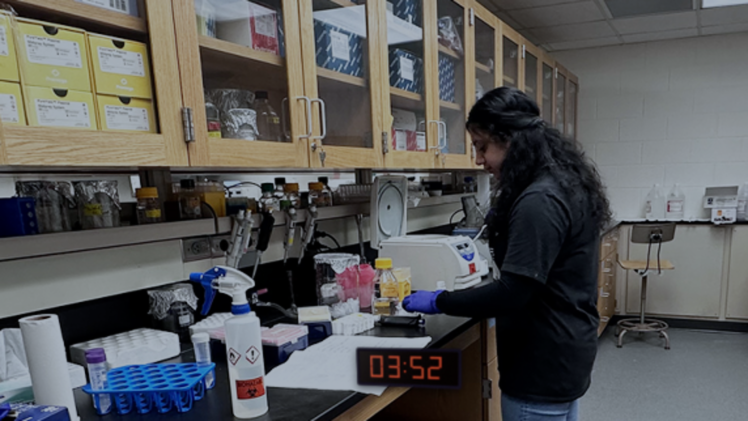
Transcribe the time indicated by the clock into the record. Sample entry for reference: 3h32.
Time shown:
3h52
